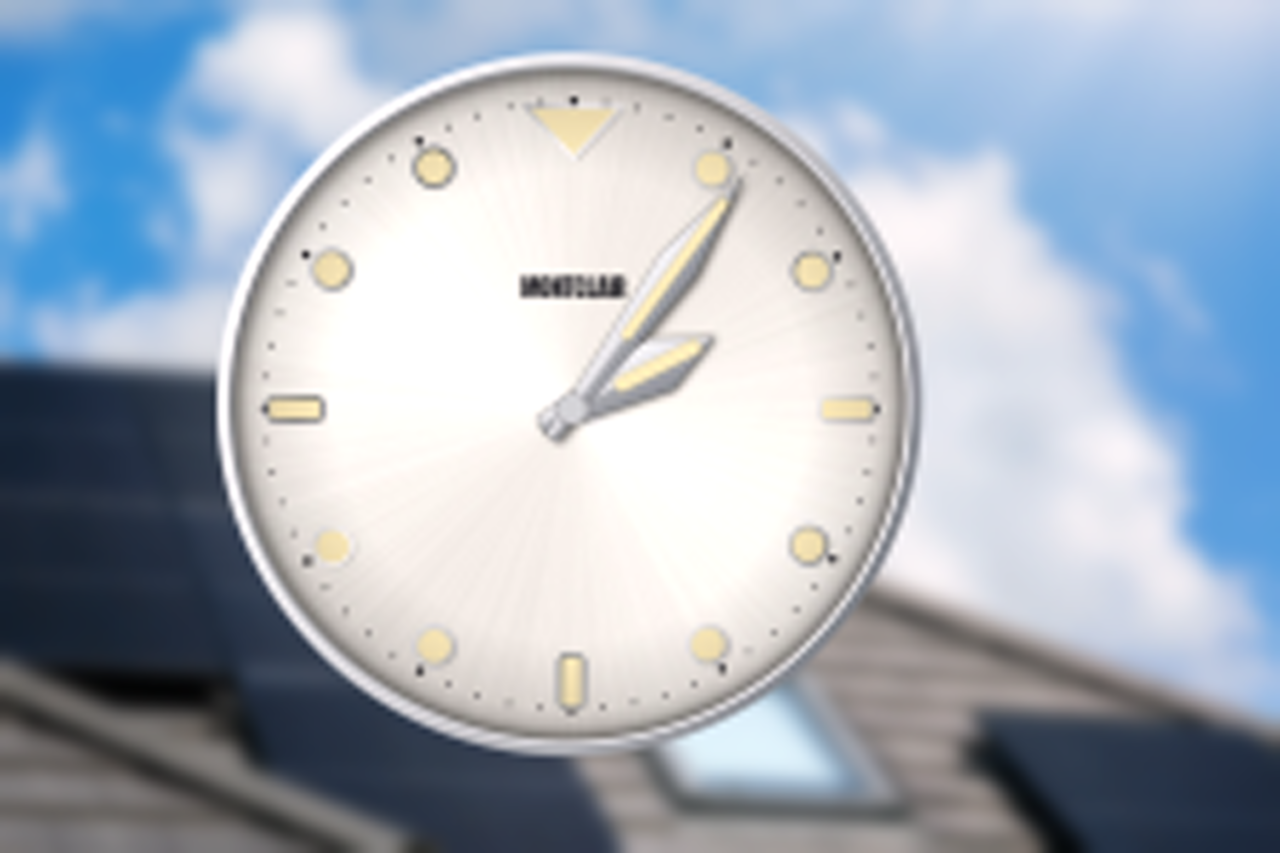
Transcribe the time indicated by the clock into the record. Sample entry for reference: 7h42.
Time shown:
2h06
